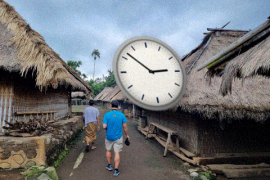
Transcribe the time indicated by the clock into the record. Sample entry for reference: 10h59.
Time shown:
2h52
